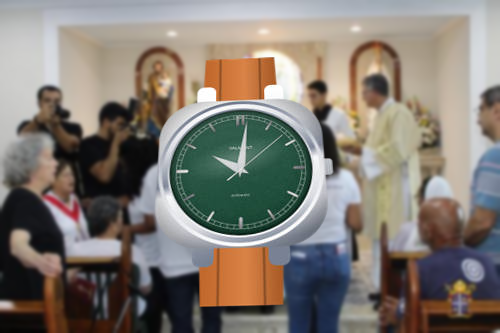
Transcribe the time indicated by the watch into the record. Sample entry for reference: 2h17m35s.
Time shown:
10h01m08s
